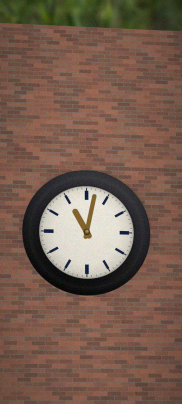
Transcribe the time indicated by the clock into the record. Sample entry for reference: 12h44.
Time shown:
11h02
